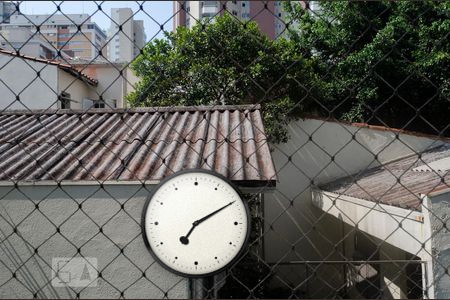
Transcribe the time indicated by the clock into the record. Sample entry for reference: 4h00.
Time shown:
7h10
